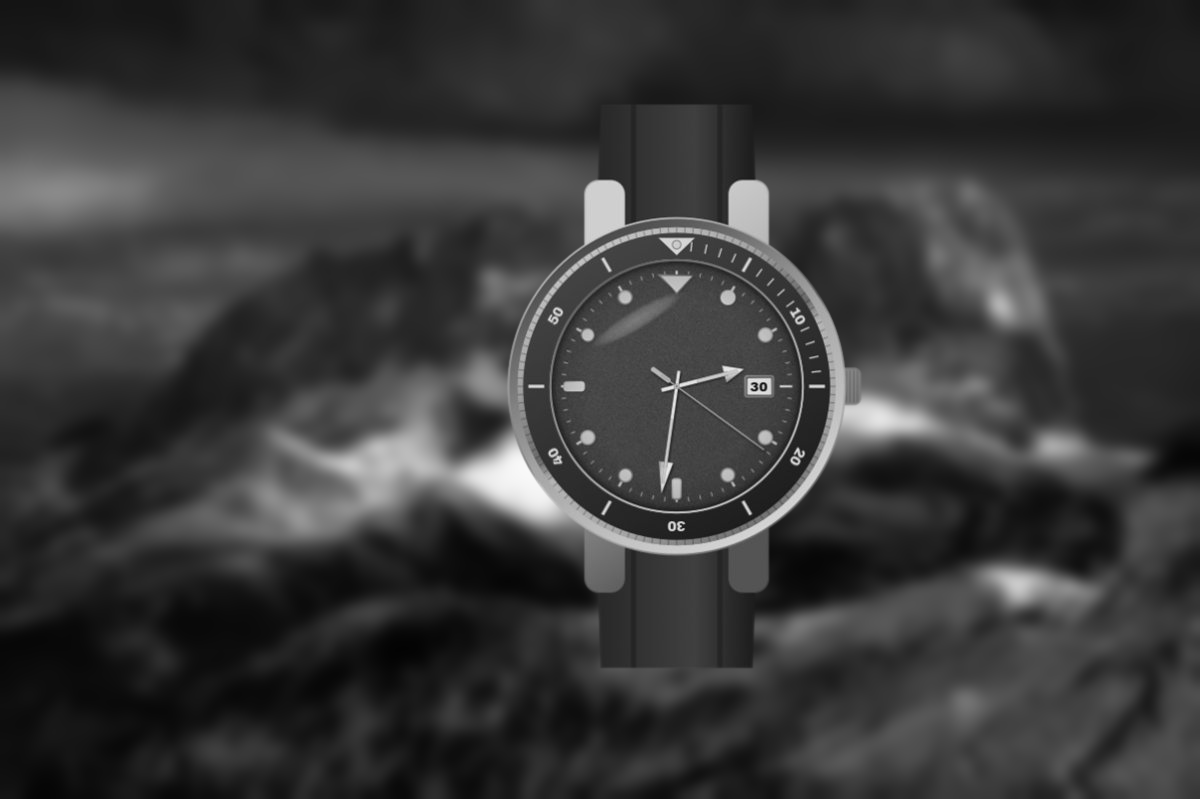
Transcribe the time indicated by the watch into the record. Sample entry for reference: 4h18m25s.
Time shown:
2h31m21s
